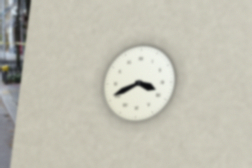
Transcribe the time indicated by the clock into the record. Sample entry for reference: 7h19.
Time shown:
3h41
